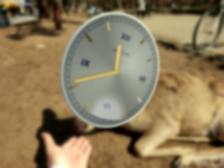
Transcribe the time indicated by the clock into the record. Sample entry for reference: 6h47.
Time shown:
11h41
